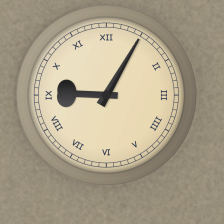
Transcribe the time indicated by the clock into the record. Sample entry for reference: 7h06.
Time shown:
9h05
